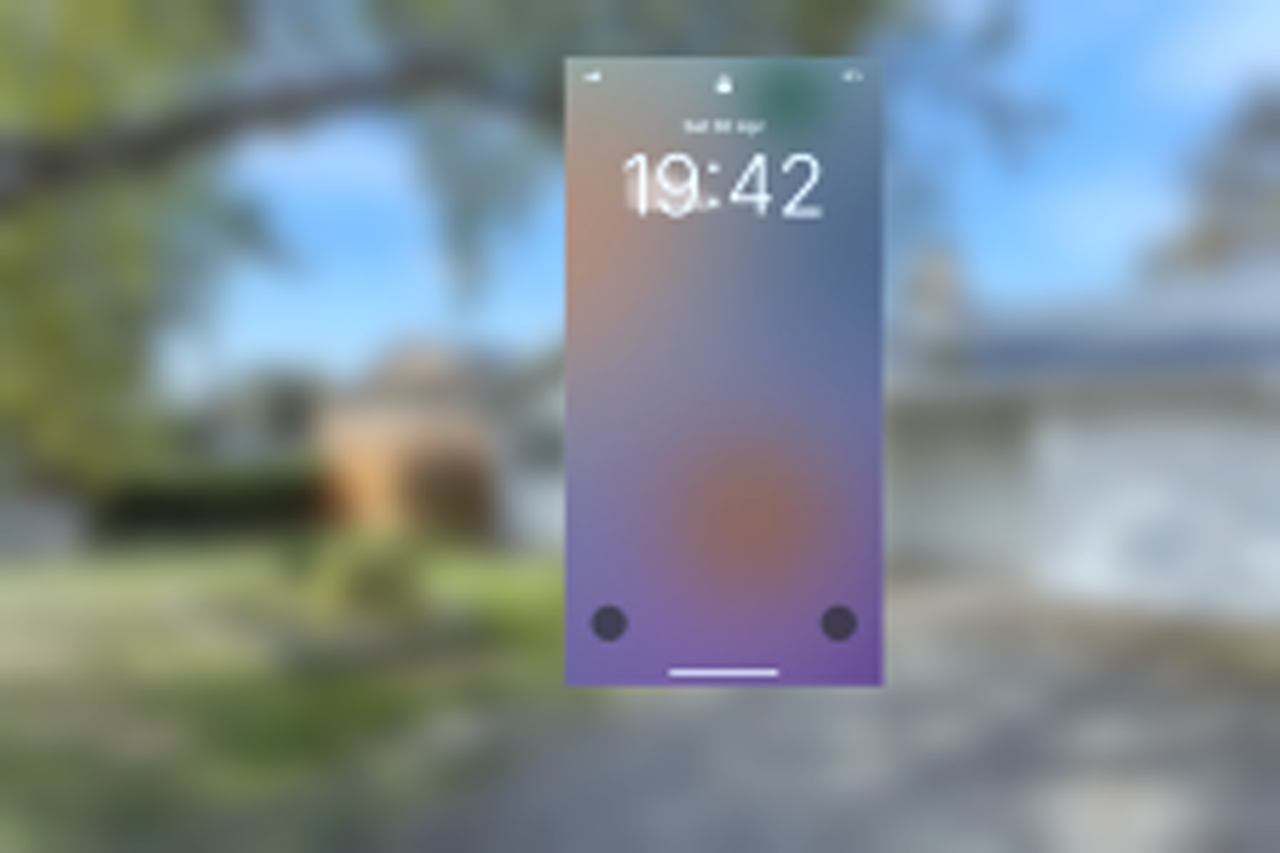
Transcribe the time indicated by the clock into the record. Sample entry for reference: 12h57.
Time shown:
19h42
